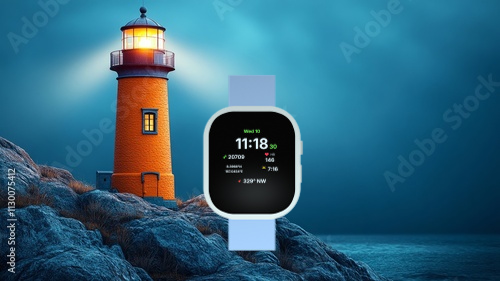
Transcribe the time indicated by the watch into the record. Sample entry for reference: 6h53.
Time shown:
11h18
